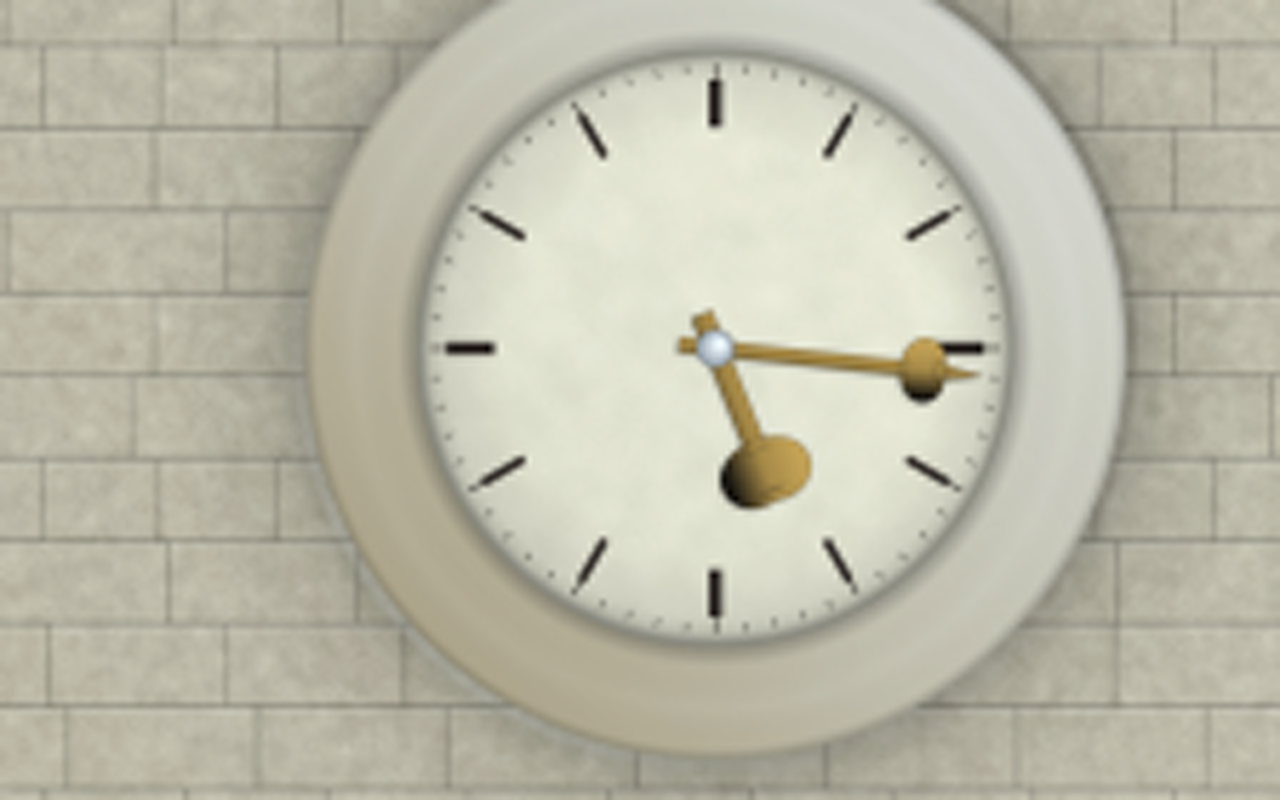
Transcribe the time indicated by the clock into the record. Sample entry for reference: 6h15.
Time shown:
5h16
